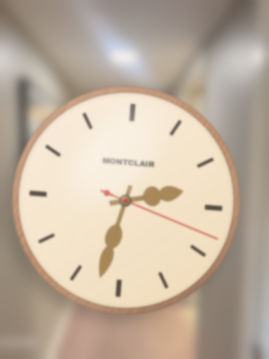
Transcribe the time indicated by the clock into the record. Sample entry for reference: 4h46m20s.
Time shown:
2h32m18s
